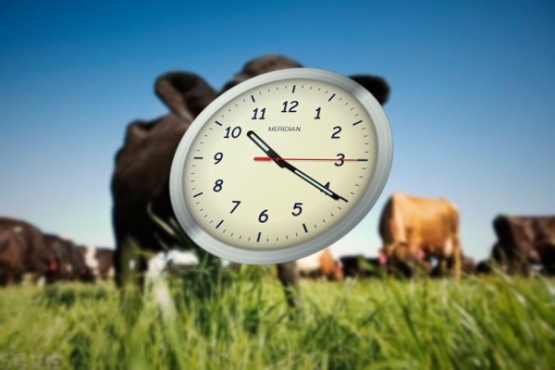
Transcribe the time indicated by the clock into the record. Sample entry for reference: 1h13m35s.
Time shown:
10h20m15s
